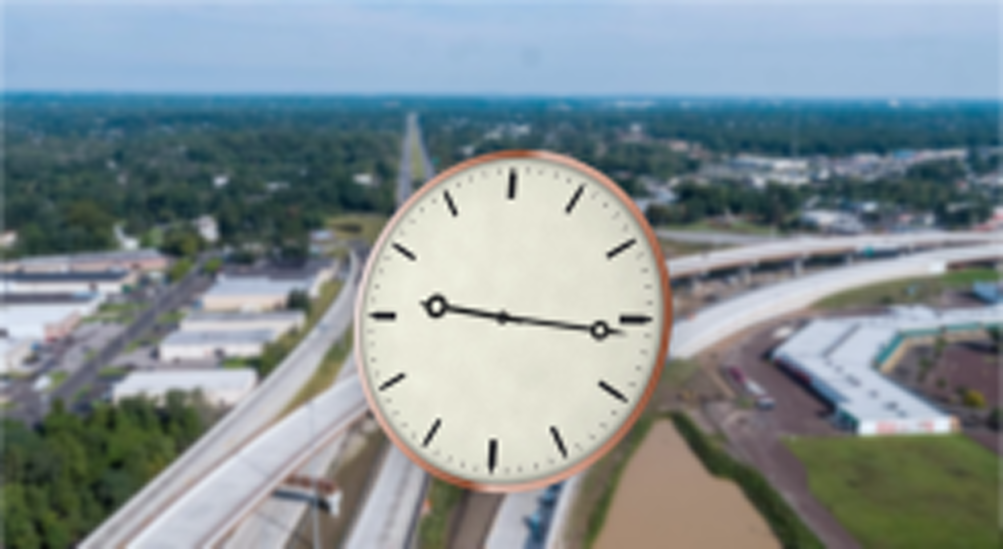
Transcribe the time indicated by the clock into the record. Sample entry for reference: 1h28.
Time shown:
9h16
